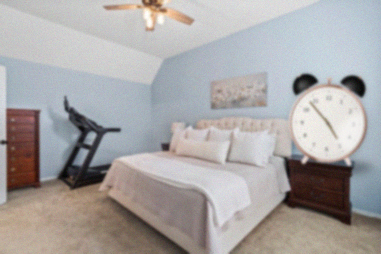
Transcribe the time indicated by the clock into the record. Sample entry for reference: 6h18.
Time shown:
4h53
